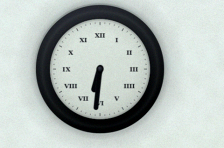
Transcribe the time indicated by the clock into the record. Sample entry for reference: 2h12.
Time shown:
6h31
